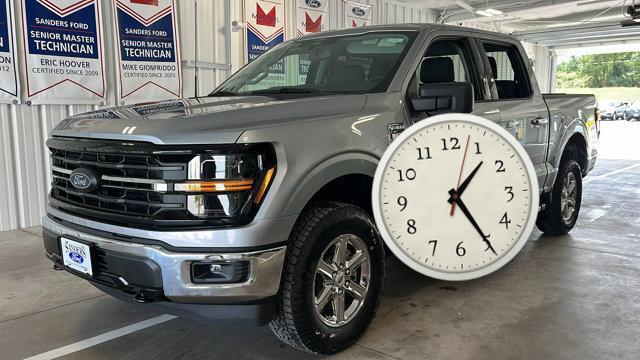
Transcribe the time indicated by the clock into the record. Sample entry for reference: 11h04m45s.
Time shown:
1h25m03s
